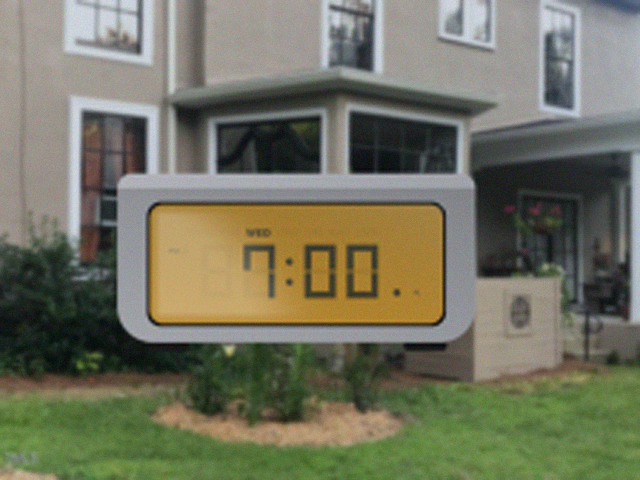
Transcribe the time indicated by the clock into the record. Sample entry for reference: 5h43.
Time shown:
7h00
